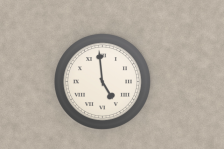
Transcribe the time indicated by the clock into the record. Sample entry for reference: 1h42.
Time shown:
4h59
